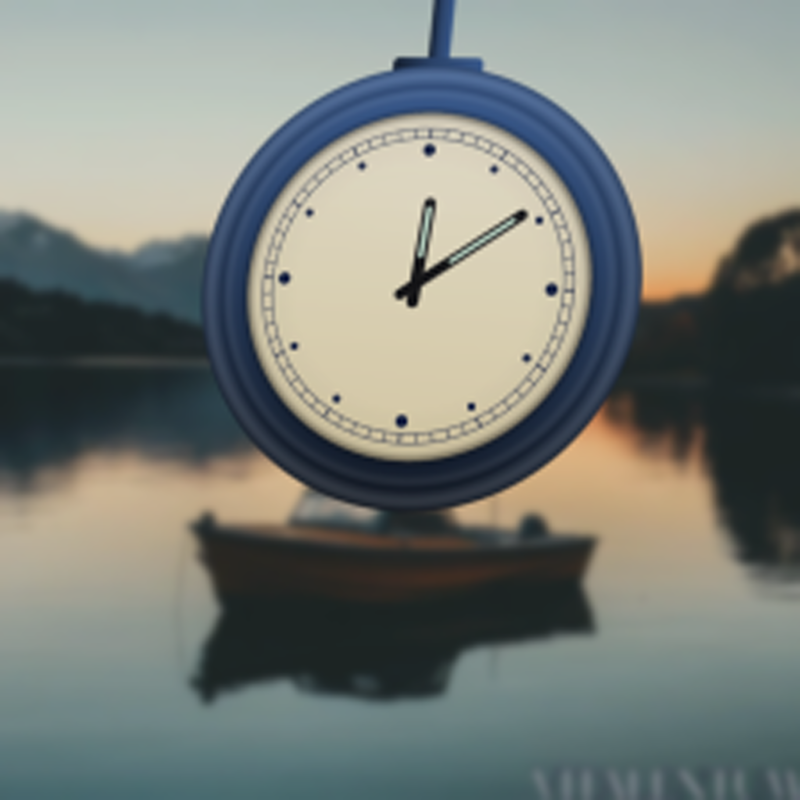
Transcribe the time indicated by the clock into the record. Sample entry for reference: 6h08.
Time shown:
12h09
